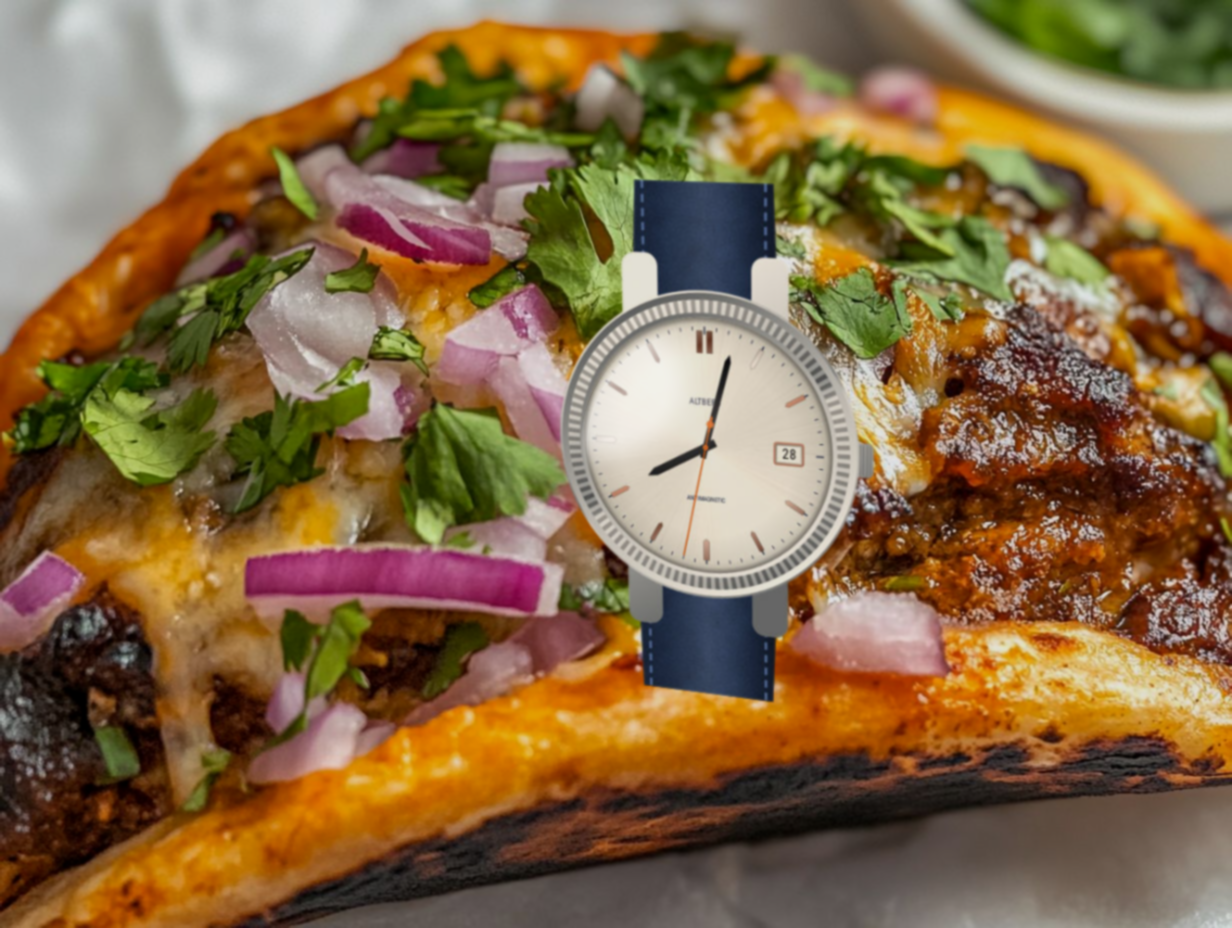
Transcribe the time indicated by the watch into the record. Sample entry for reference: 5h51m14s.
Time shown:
8h02m32s
